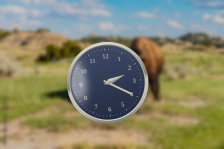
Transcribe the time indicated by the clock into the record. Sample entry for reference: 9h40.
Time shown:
2h20
